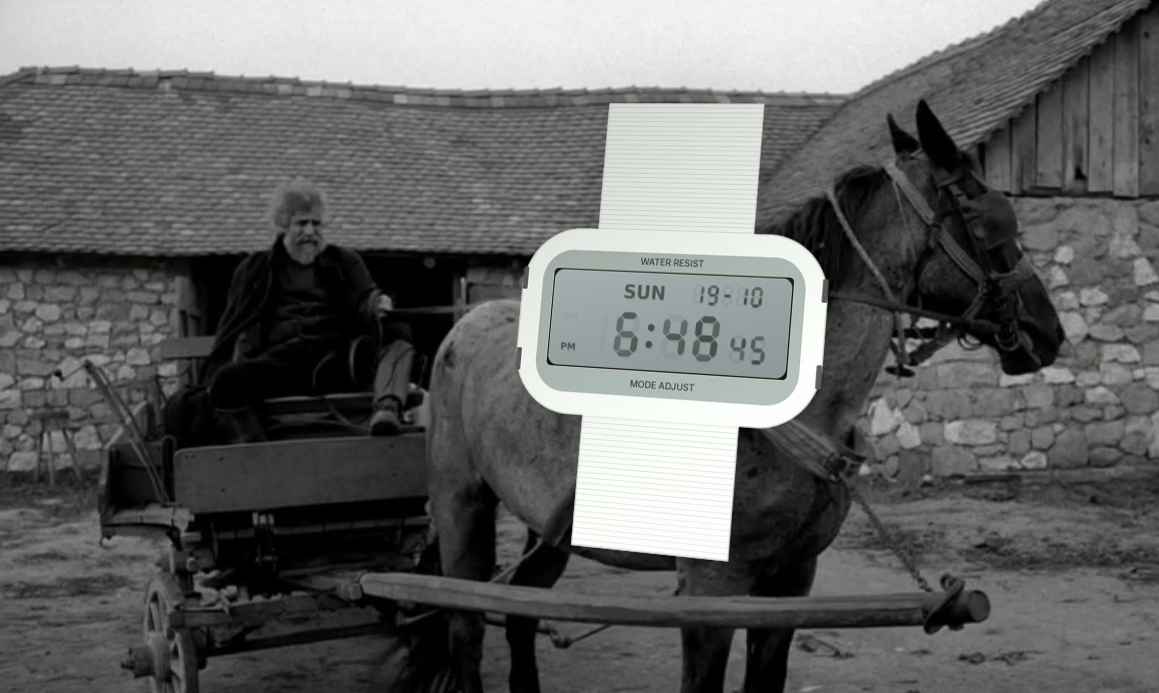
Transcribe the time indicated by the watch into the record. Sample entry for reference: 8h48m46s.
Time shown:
6h48m45s
